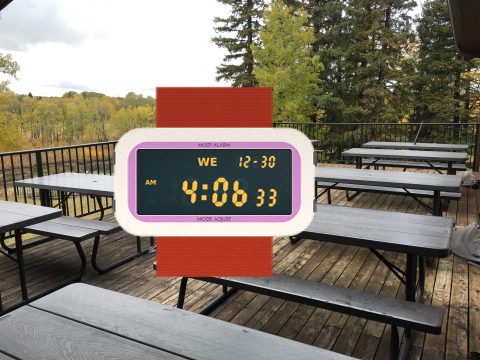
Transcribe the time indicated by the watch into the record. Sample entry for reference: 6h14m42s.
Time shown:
4h06m33s
